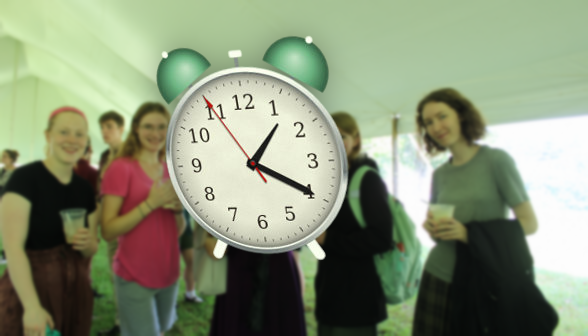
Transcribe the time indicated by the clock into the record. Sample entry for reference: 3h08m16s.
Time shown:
1h19m55s
